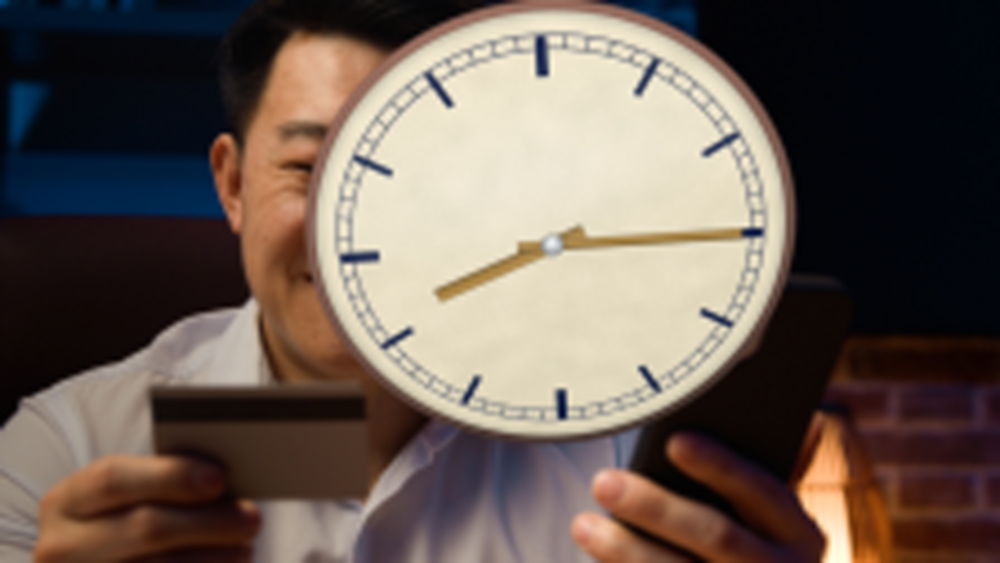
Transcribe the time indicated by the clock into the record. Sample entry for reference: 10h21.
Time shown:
8h15
